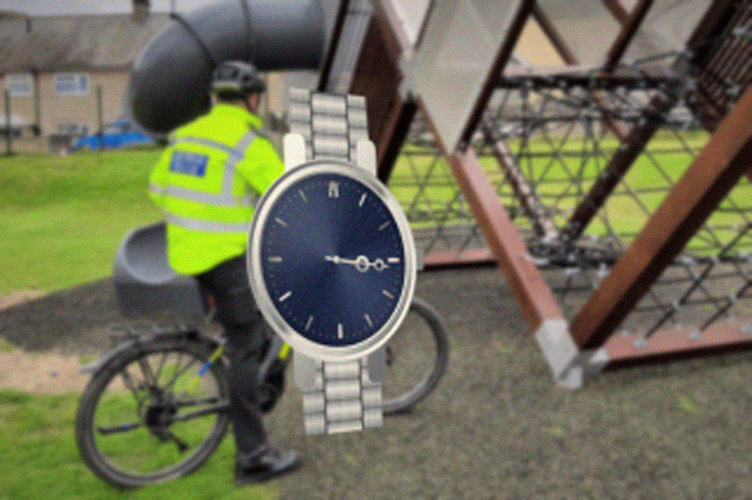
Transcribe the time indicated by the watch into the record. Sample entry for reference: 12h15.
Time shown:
3h16
